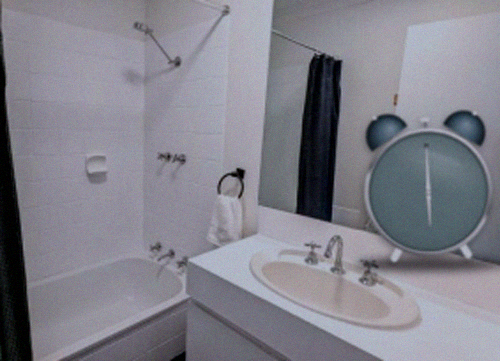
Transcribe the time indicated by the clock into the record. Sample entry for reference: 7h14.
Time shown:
6h00
